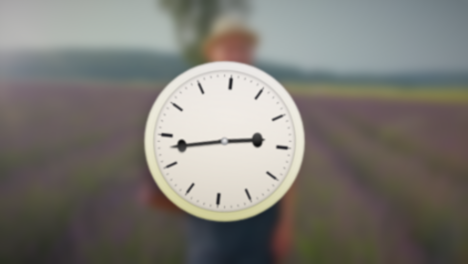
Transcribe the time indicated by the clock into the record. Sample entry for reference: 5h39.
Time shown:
2h43
